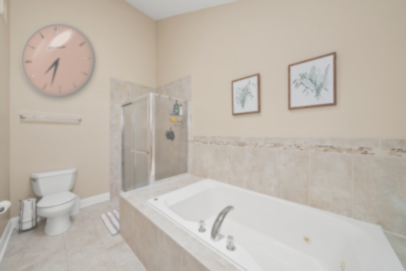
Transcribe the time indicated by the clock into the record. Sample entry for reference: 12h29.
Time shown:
7h33
